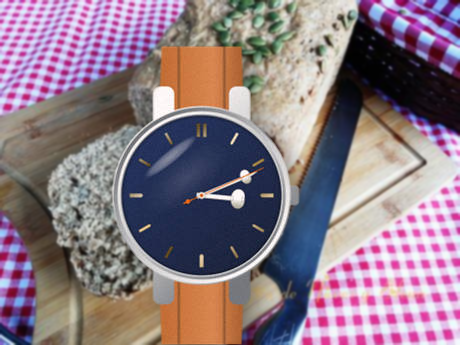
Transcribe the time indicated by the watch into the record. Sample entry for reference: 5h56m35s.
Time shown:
3h11m11s
